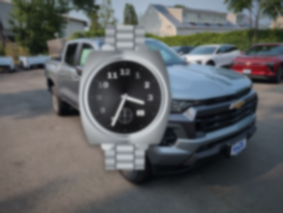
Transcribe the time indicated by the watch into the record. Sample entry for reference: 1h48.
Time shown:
3h34
